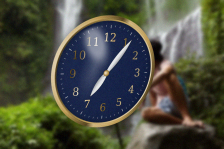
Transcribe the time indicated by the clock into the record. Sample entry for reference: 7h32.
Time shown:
7h06
